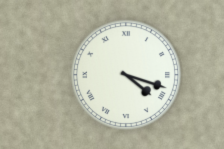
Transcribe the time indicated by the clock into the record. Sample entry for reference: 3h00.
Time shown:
4h18
